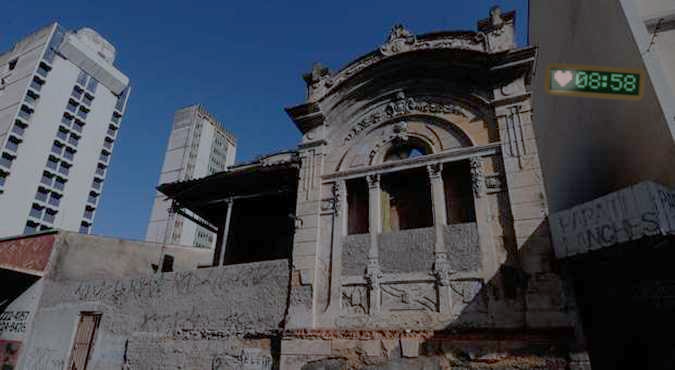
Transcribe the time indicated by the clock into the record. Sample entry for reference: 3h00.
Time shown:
8h58
